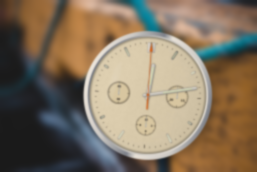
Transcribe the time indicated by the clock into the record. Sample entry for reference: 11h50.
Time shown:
12h13
